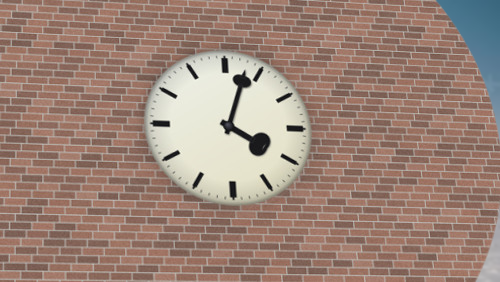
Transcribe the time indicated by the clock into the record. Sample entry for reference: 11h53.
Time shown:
4h03
